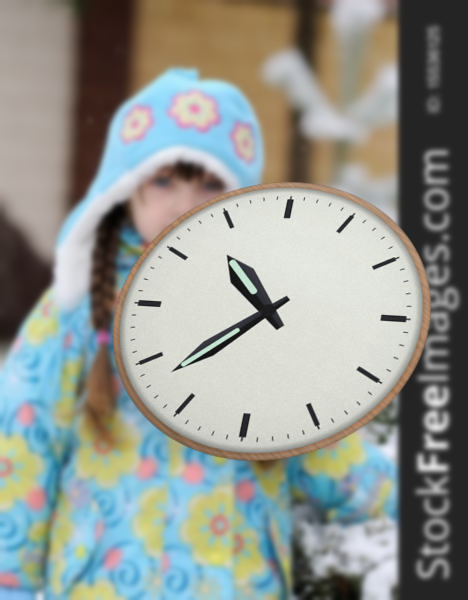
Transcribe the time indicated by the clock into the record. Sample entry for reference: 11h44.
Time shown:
10h38
